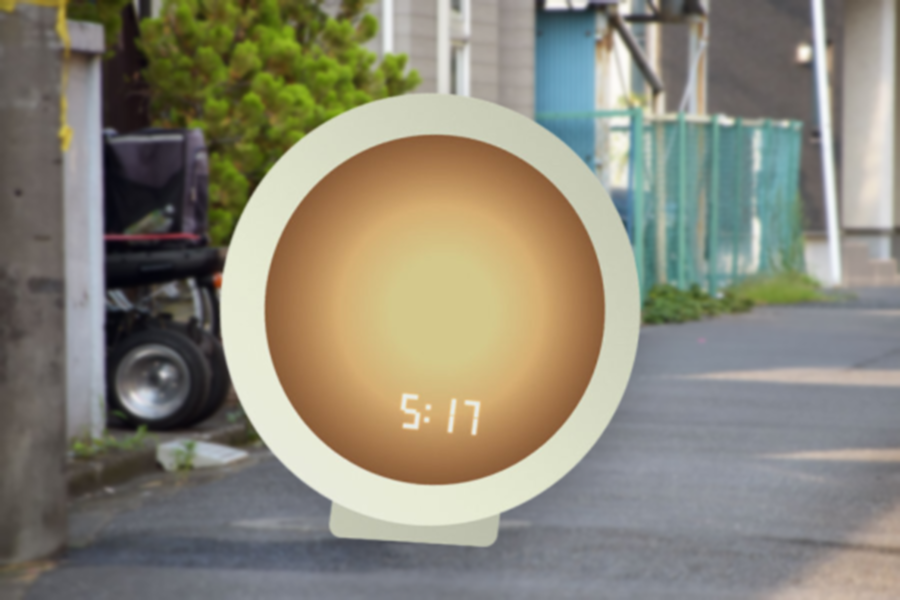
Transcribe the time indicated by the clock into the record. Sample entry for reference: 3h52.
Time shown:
5h17
